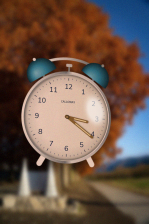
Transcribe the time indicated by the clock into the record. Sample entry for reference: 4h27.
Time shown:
3h21
